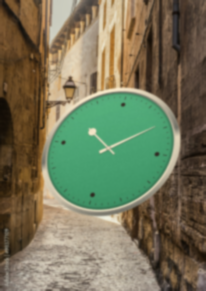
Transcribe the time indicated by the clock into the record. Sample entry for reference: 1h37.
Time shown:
10h09
